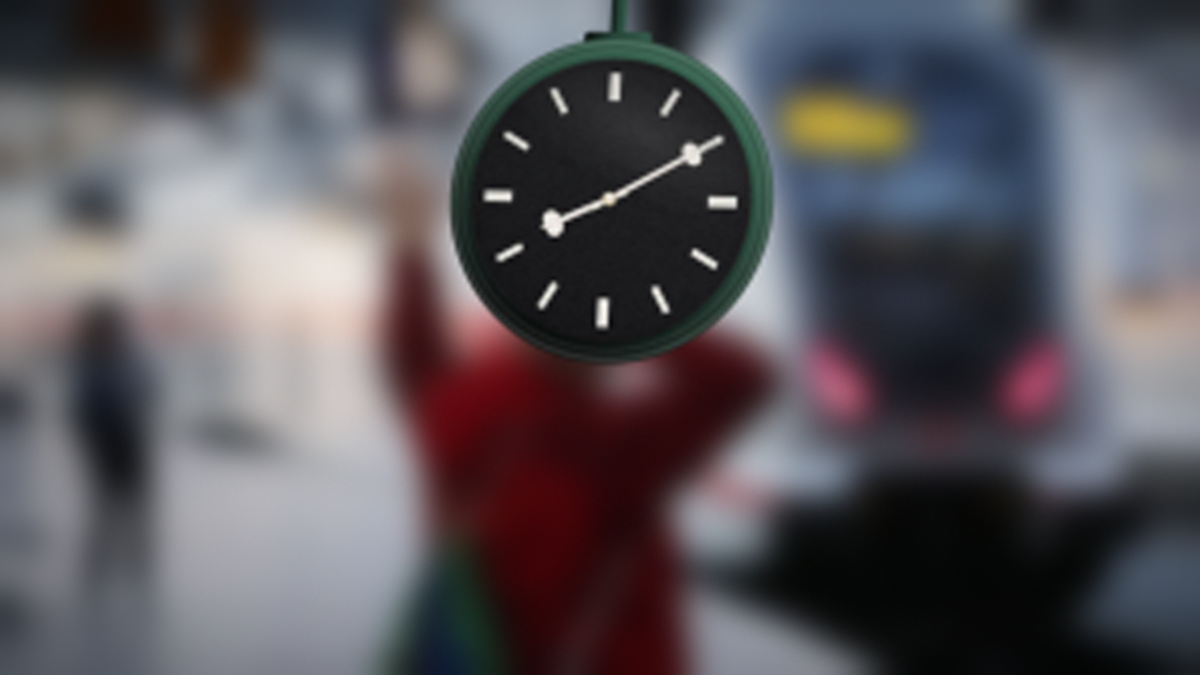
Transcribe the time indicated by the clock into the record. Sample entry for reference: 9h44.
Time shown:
8h10
